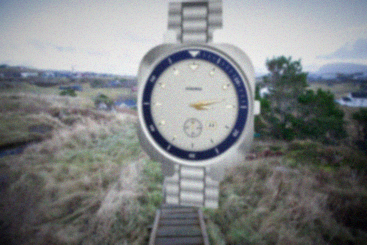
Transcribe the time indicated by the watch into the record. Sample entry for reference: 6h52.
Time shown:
3h13
